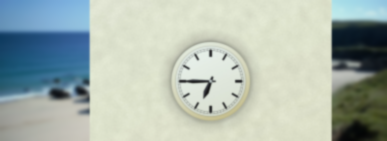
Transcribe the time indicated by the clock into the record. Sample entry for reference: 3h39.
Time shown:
6h45
